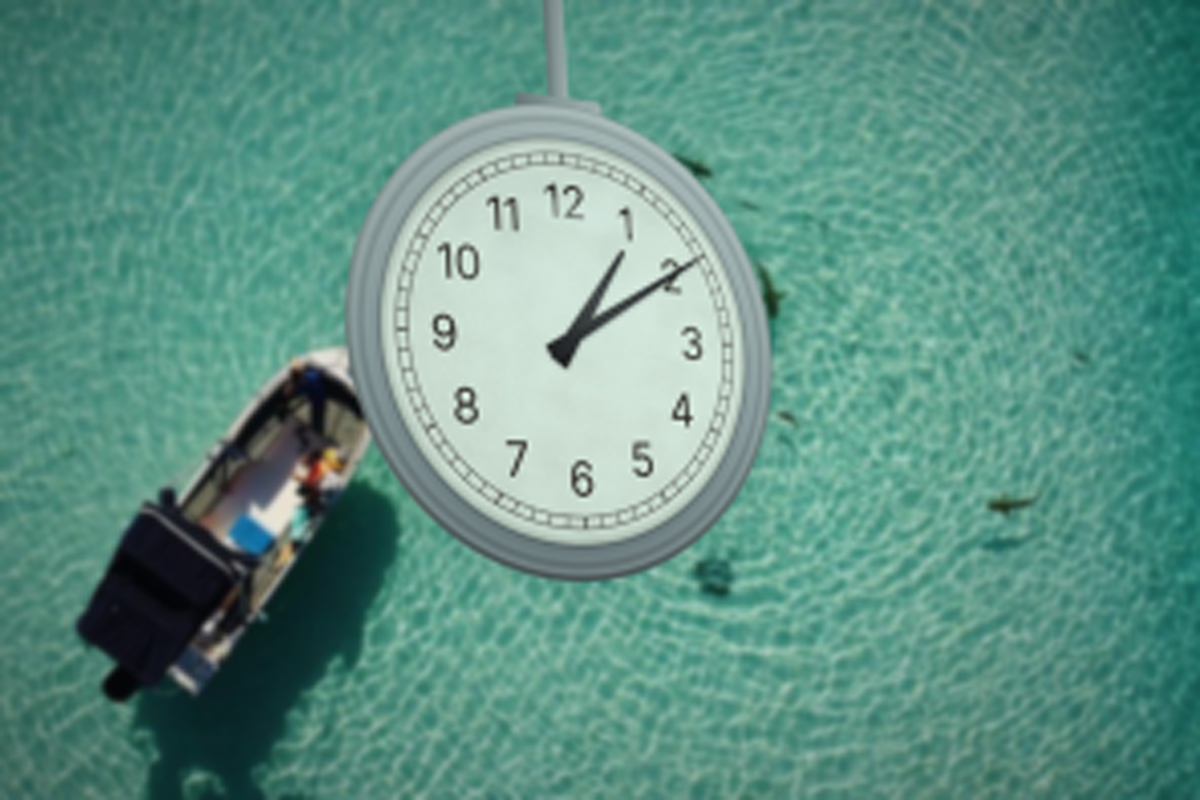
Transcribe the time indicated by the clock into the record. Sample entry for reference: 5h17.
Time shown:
1h10
